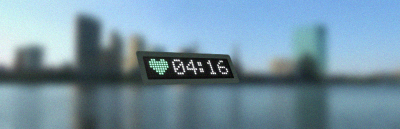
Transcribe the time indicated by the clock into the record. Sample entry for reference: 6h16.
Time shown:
4h16
